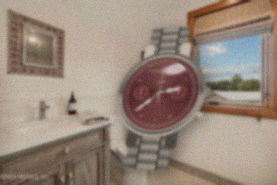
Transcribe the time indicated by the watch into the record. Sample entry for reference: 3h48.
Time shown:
2h38
